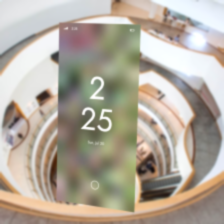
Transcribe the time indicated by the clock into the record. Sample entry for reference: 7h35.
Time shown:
2h25
